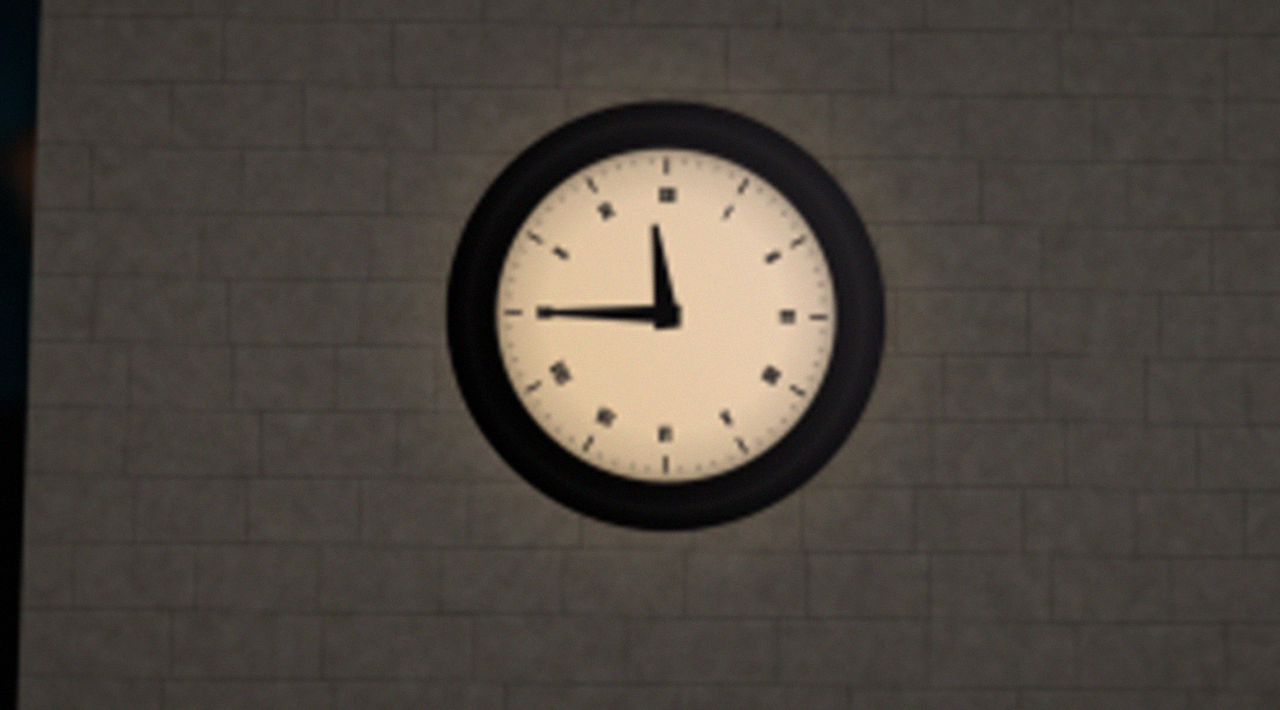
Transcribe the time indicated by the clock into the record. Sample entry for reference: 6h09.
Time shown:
11h45
